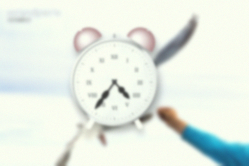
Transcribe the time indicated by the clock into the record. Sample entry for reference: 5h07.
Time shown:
4h36
